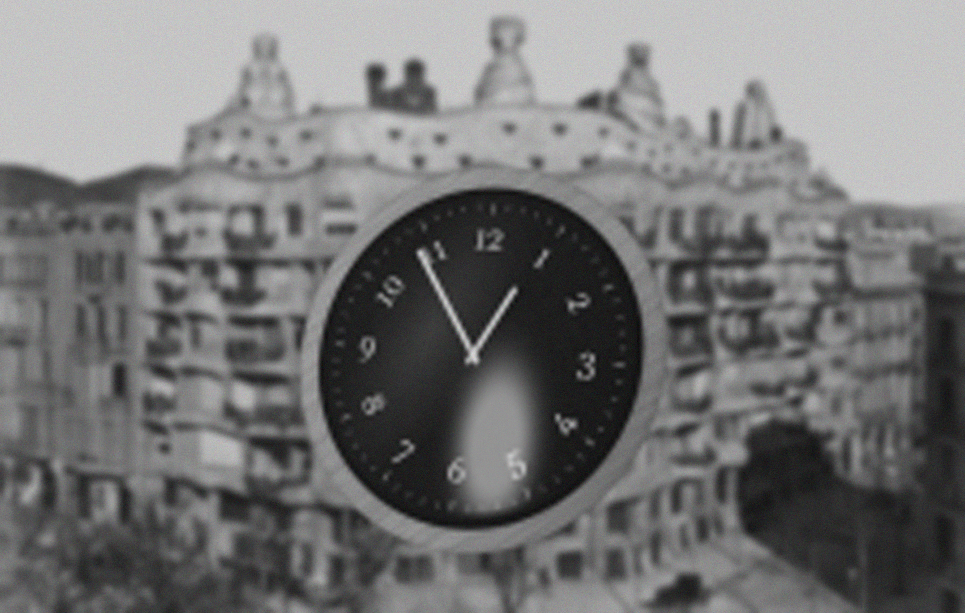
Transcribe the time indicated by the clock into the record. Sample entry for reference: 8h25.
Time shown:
12h54
